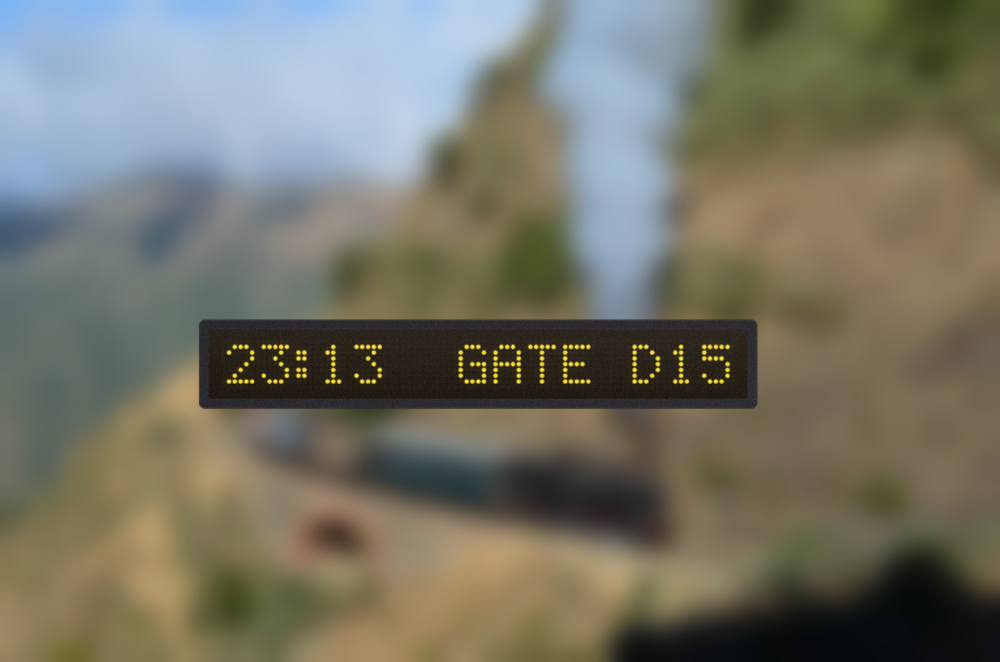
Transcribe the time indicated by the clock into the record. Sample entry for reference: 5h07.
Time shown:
23h13
